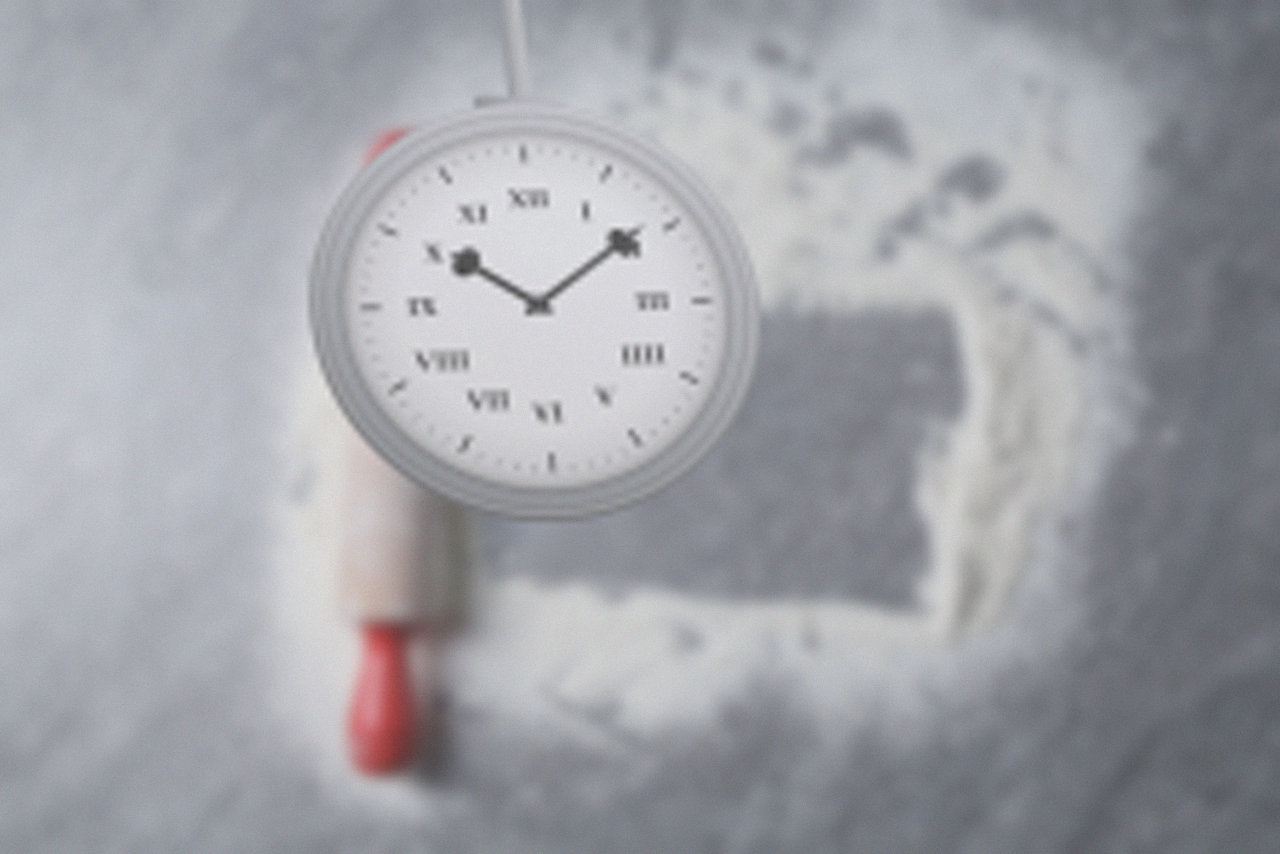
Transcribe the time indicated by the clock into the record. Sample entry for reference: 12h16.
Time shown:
10h09
